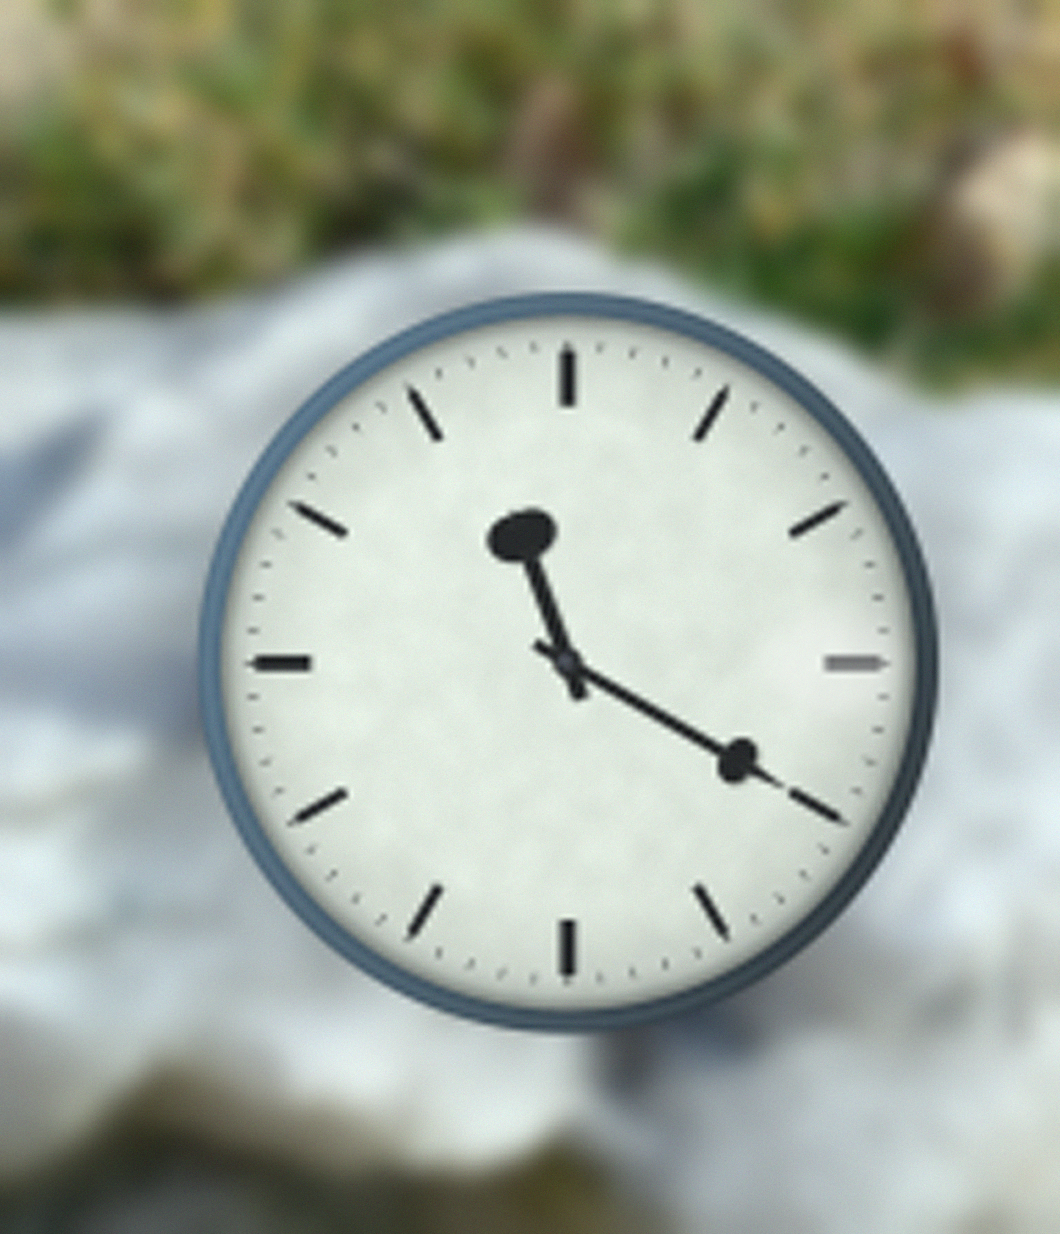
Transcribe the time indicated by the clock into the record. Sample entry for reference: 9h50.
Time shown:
11h20
